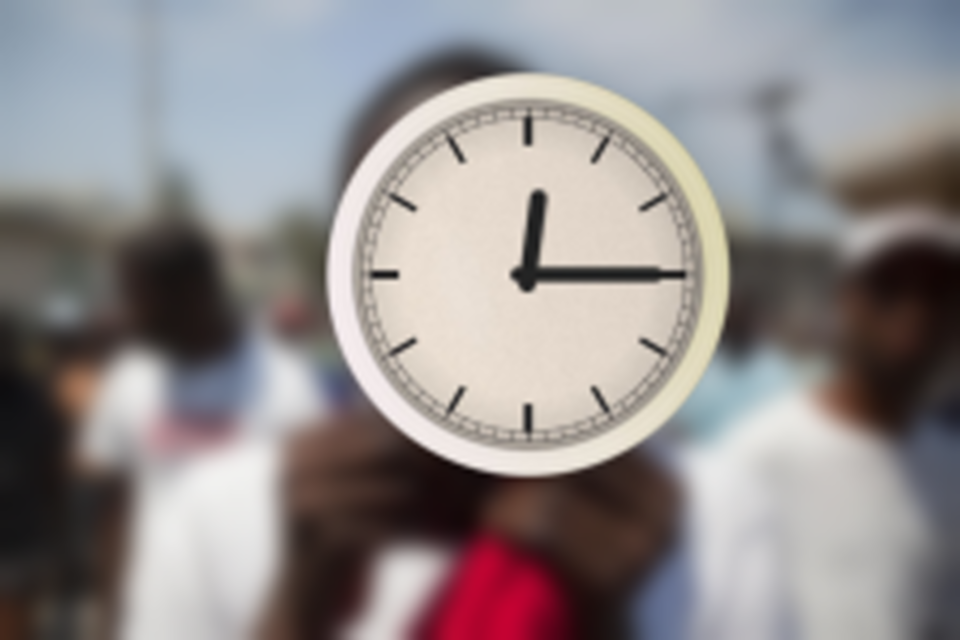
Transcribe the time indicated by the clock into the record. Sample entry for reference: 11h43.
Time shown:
12h15
